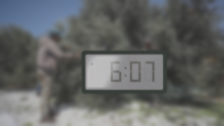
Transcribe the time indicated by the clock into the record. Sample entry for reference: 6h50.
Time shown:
6h07
